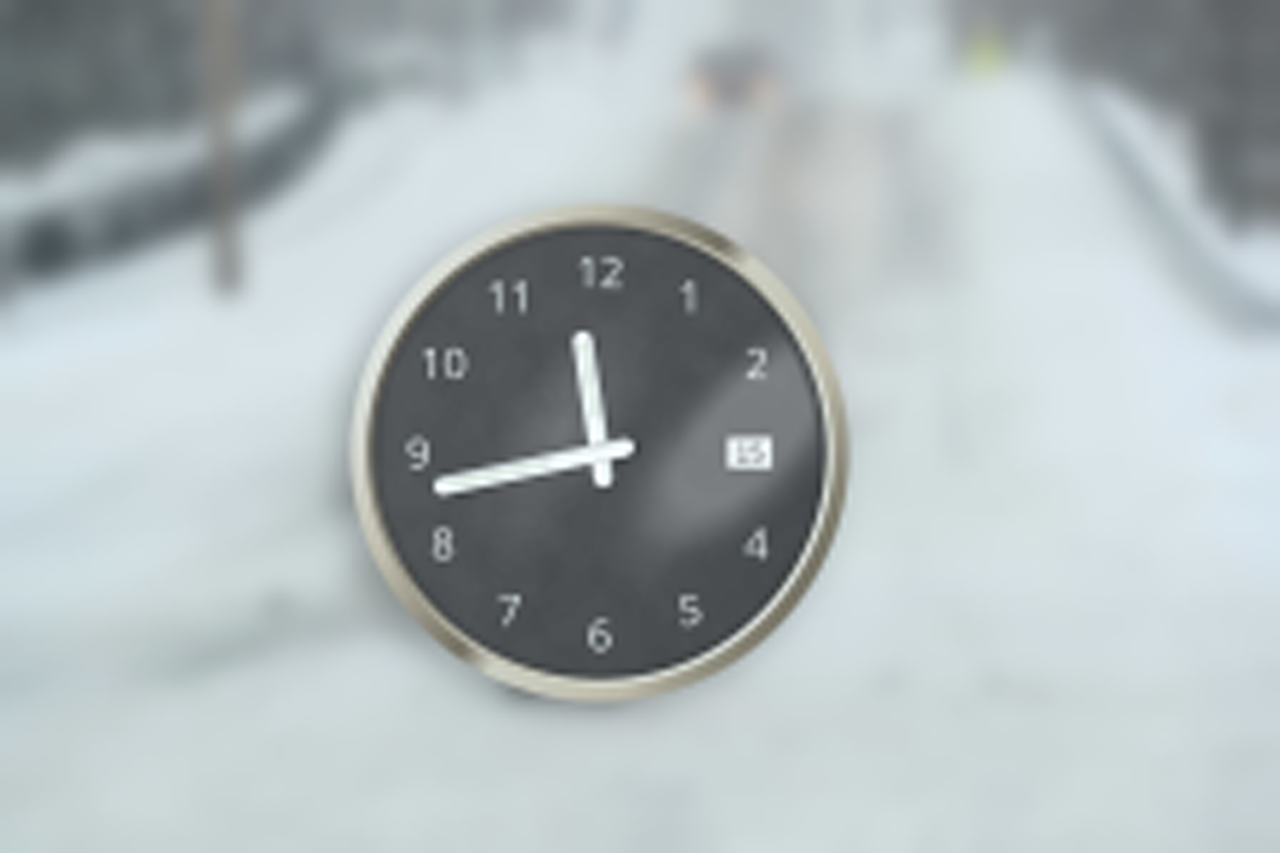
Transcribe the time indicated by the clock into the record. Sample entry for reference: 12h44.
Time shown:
11h43
